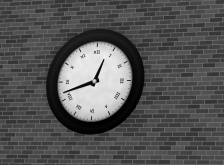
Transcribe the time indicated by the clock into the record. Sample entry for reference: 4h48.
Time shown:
12h42
